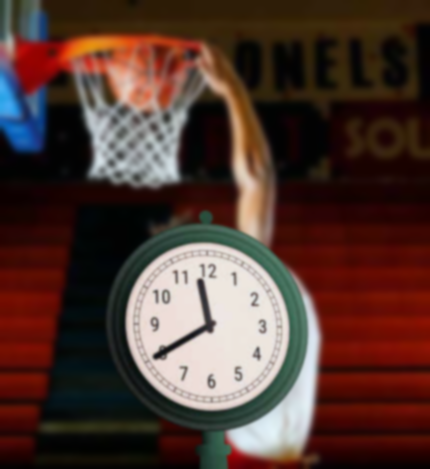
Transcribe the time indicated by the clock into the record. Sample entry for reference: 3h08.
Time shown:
11h40
